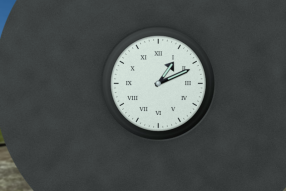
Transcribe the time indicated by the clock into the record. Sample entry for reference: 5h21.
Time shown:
1h11
